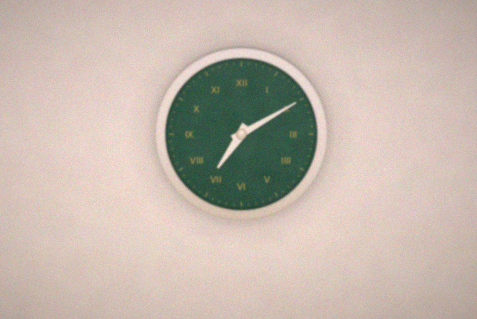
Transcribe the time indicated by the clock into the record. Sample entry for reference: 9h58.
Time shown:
7h10
